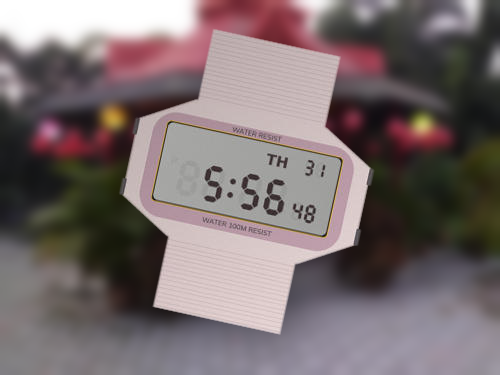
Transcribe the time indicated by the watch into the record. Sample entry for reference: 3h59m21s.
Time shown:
5h56m48s
